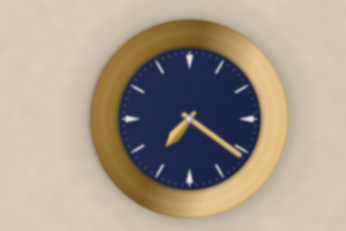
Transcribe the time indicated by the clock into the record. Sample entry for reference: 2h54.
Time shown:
7h21
